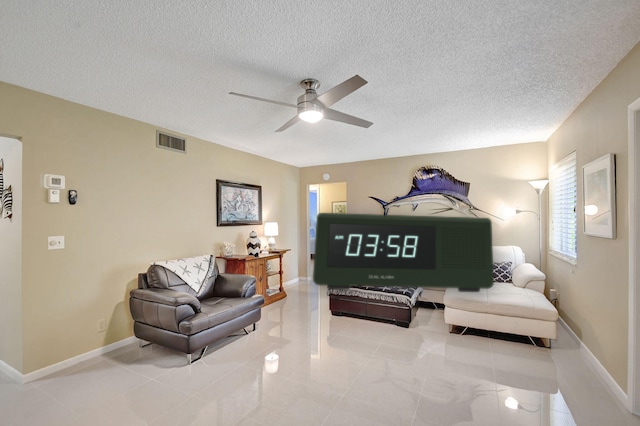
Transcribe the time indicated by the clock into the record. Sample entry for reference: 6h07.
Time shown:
3h58
